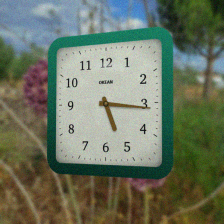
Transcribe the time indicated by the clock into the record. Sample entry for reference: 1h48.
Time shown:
5h16
